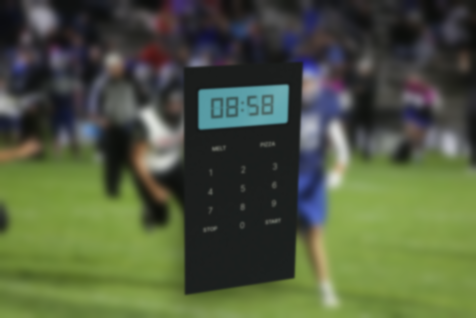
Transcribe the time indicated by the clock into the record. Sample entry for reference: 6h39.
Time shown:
8h58
